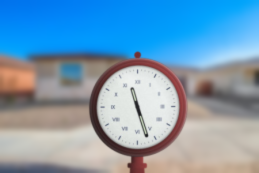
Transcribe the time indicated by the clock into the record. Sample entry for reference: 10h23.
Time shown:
11h27
